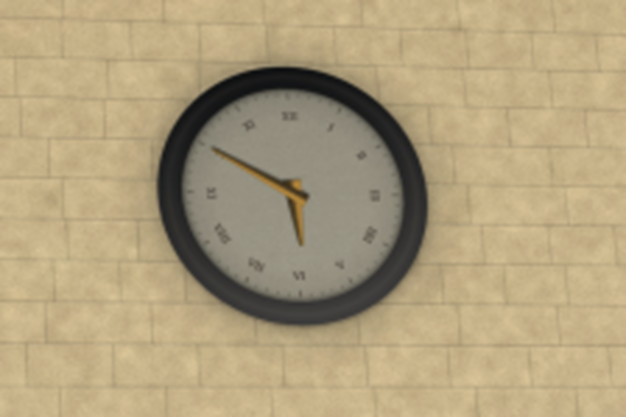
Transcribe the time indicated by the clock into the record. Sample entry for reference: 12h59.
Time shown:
5h50
